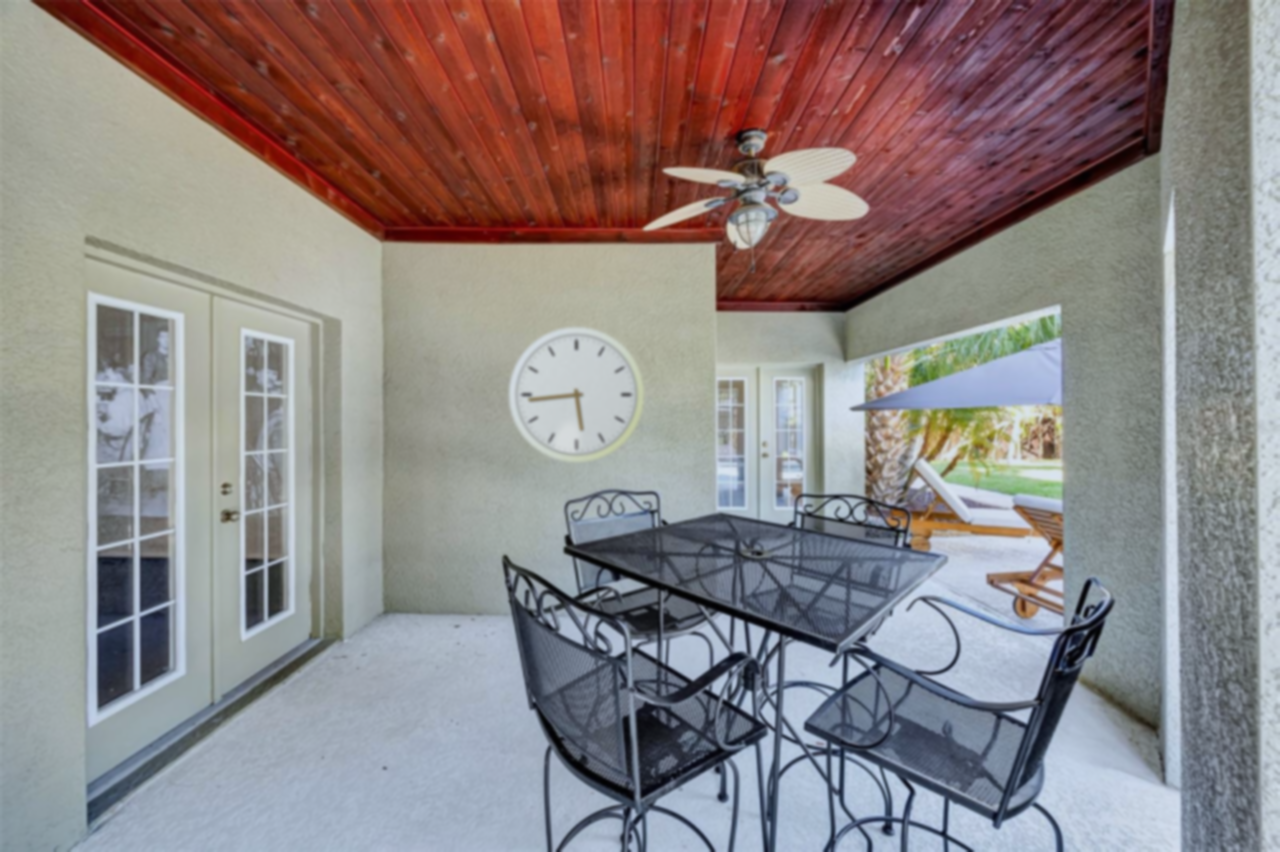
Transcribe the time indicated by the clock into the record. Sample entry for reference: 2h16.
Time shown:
5h44
